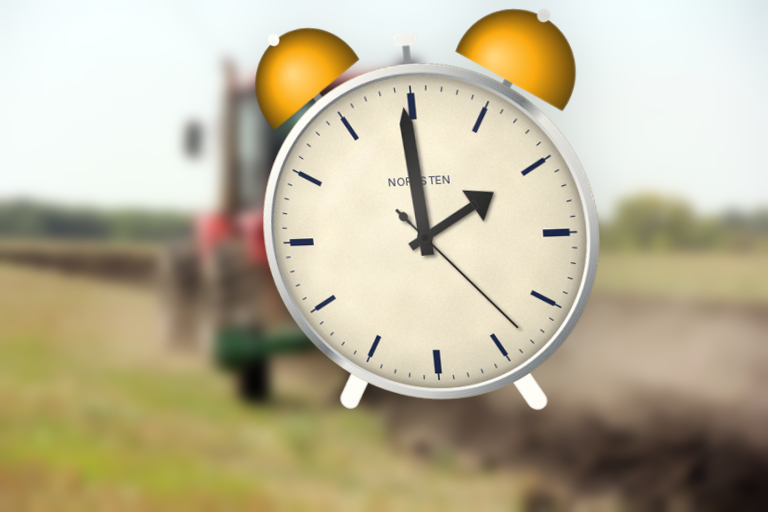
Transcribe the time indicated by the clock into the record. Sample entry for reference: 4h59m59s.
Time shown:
1h59m23s
